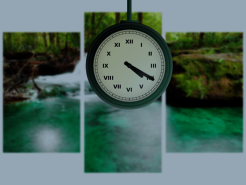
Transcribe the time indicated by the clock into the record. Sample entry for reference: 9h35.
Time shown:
4h20
